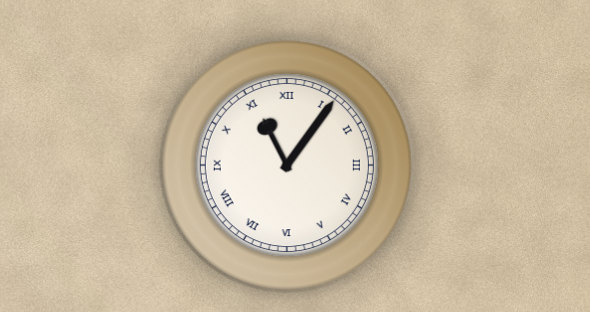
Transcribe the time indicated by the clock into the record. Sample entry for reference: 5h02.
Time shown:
11h06
